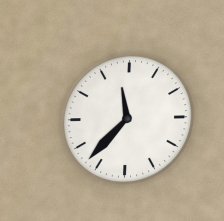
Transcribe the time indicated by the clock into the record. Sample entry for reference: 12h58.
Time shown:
11h37
